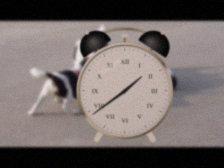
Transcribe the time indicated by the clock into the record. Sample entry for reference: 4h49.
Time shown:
1h39
